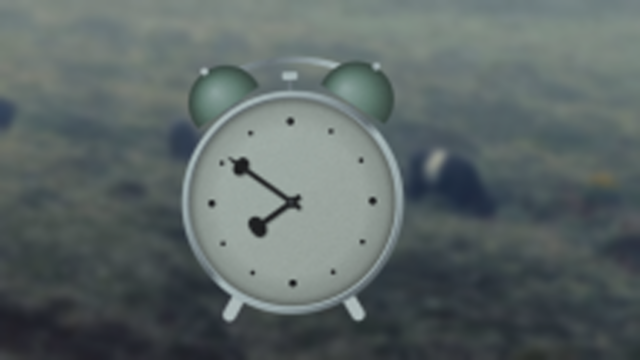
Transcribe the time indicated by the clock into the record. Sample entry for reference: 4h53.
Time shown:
7h51
